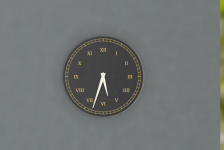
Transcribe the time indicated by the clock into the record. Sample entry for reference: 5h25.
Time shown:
5h33
